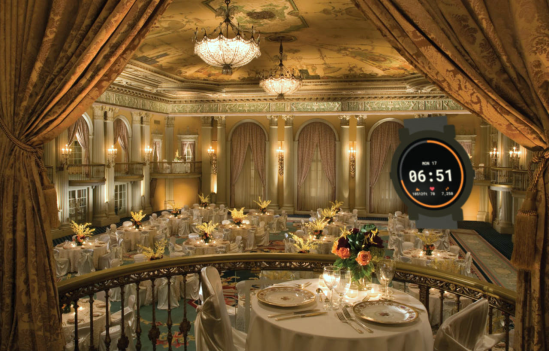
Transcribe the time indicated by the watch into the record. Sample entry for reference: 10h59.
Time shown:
6h51
